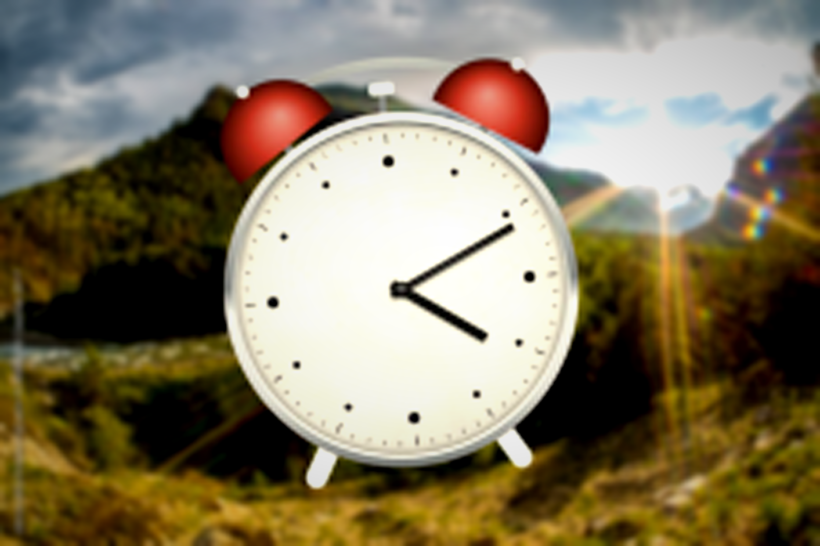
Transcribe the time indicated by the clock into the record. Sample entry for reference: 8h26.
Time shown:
4h11
